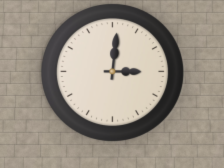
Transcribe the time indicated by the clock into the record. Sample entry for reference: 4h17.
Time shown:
3h01
